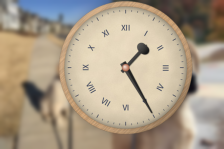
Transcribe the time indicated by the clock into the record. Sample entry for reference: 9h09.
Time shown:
1h25
